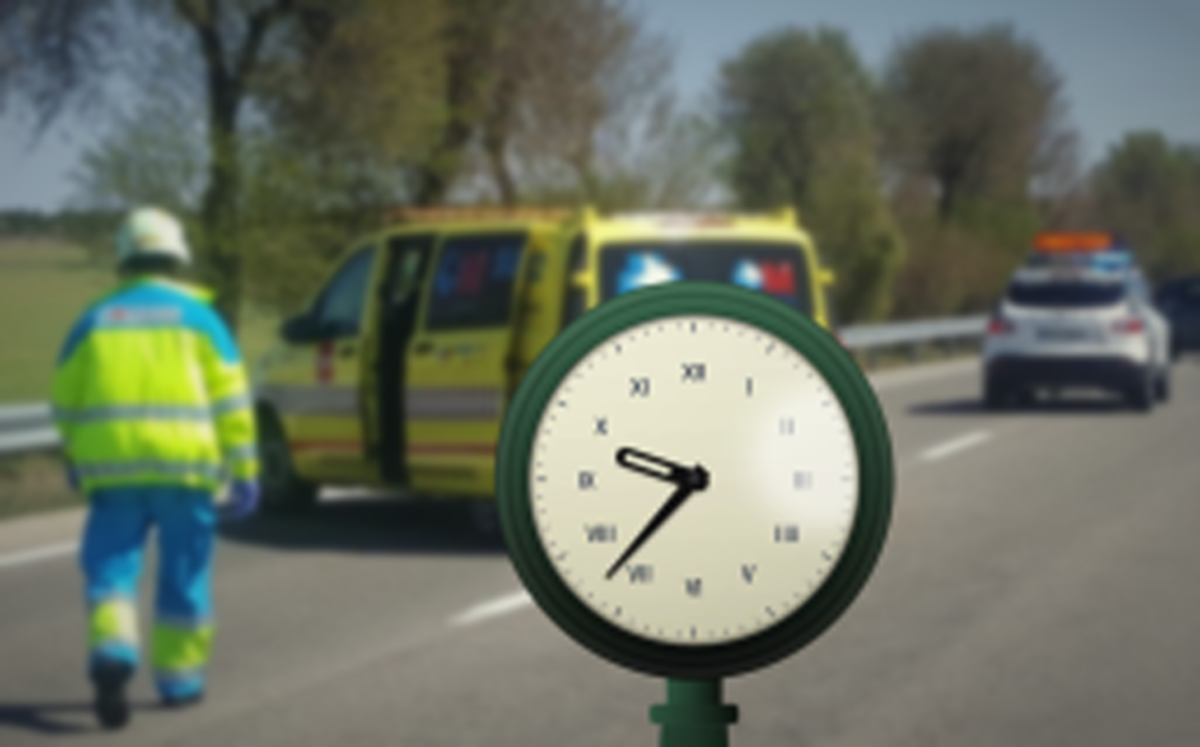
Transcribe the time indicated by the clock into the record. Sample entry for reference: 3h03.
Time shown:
9h37
